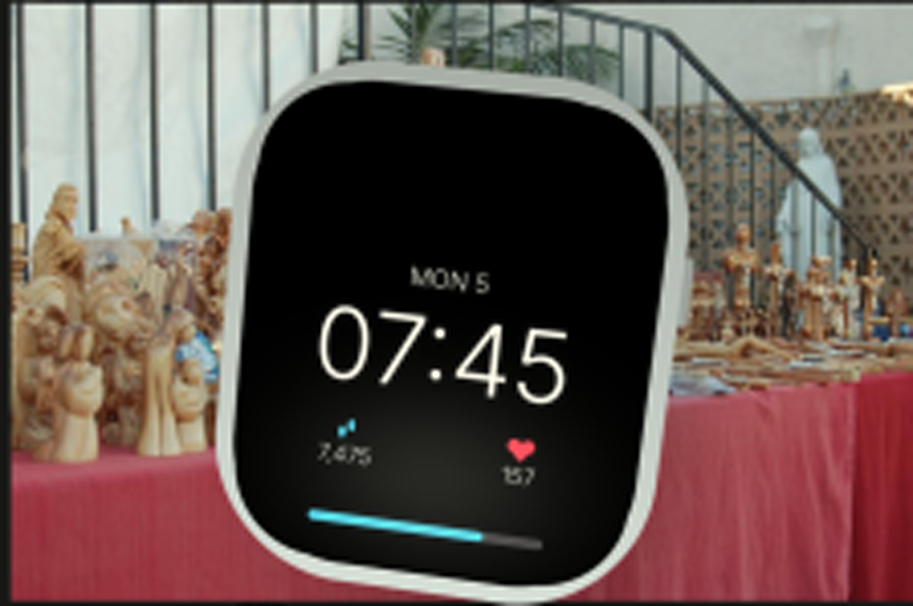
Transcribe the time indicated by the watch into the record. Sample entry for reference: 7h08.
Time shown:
7h45
